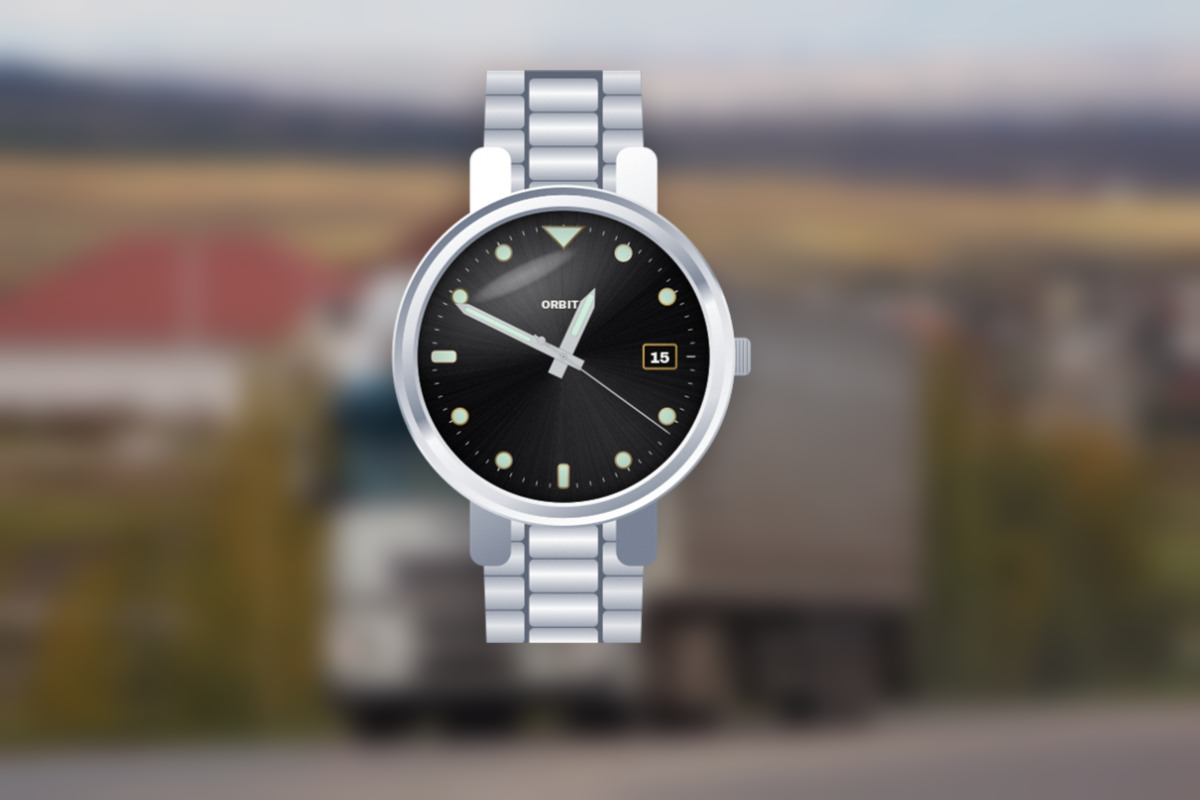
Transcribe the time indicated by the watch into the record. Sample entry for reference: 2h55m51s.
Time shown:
12h49m21s
